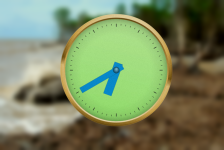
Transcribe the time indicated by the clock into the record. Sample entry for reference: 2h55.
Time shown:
6h40
